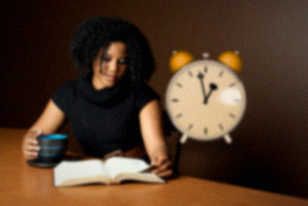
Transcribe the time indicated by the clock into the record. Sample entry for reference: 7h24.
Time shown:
12h58
